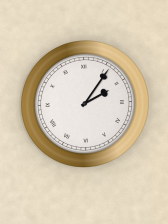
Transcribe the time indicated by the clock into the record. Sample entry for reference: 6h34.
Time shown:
2h06
